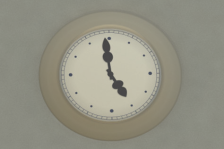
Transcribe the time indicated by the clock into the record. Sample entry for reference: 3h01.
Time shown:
4h59
